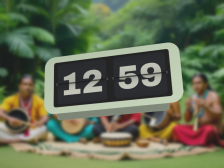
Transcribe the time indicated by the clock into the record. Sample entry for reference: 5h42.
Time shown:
12h59
